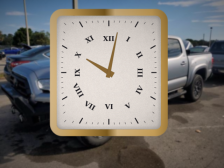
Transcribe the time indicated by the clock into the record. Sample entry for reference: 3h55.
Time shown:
10h02
